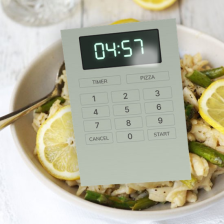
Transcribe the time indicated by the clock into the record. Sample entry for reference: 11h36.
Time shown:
4h57
